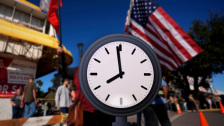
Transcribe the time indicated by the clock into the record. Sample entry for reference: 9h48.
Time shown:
7h59
